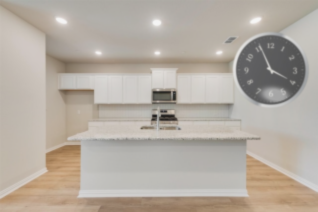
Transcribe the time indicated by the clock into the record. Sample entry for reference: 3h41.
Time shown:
3h56
